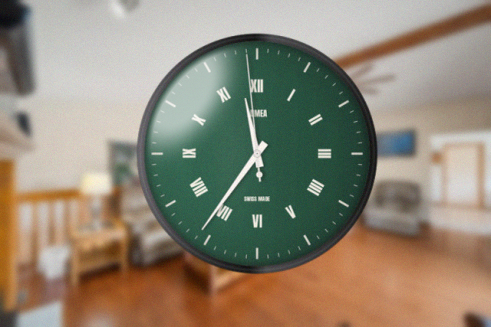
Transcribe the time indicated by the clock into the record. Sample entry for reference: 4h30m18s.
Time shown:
11h35m59s
